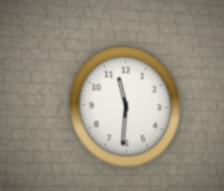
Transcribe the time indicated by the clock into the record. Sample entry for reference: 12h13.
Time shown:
11h31
